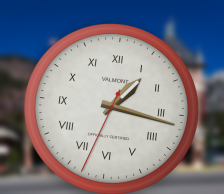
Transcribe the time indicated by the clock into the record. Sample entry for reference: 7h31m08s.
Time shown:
1h16m33s
